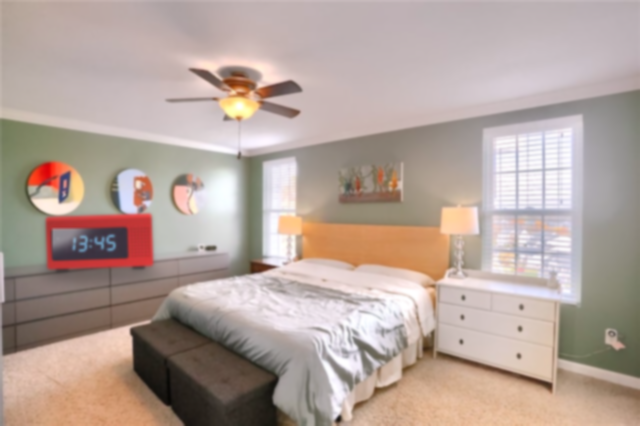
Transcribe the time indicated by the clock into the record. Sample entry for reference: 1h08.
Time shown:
13h45
